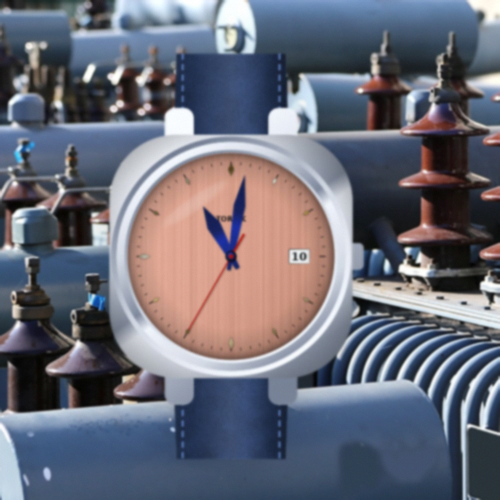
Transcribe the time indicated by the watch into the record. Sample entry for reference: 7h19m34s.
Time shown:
11h01m35s
